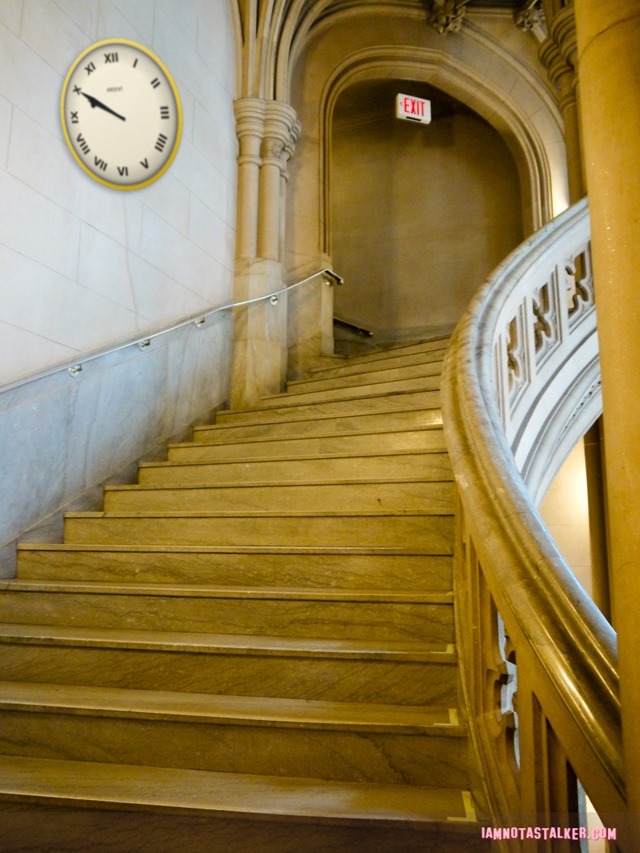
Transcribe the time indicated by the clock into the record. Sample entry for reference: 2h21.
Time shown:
9h50
